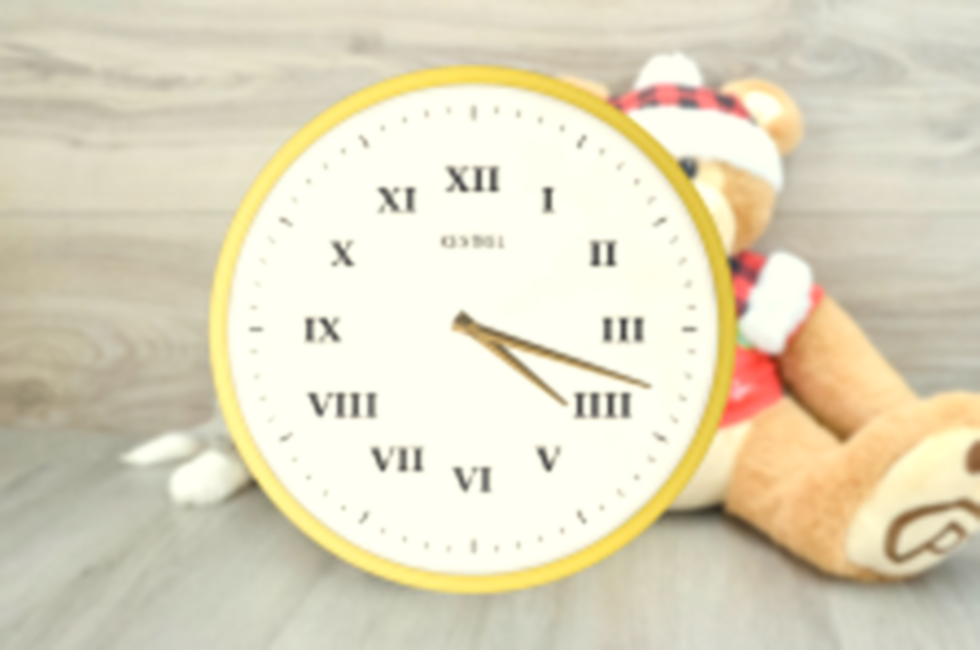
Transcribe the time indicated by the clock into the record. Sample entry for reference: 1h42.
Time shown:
4h18
